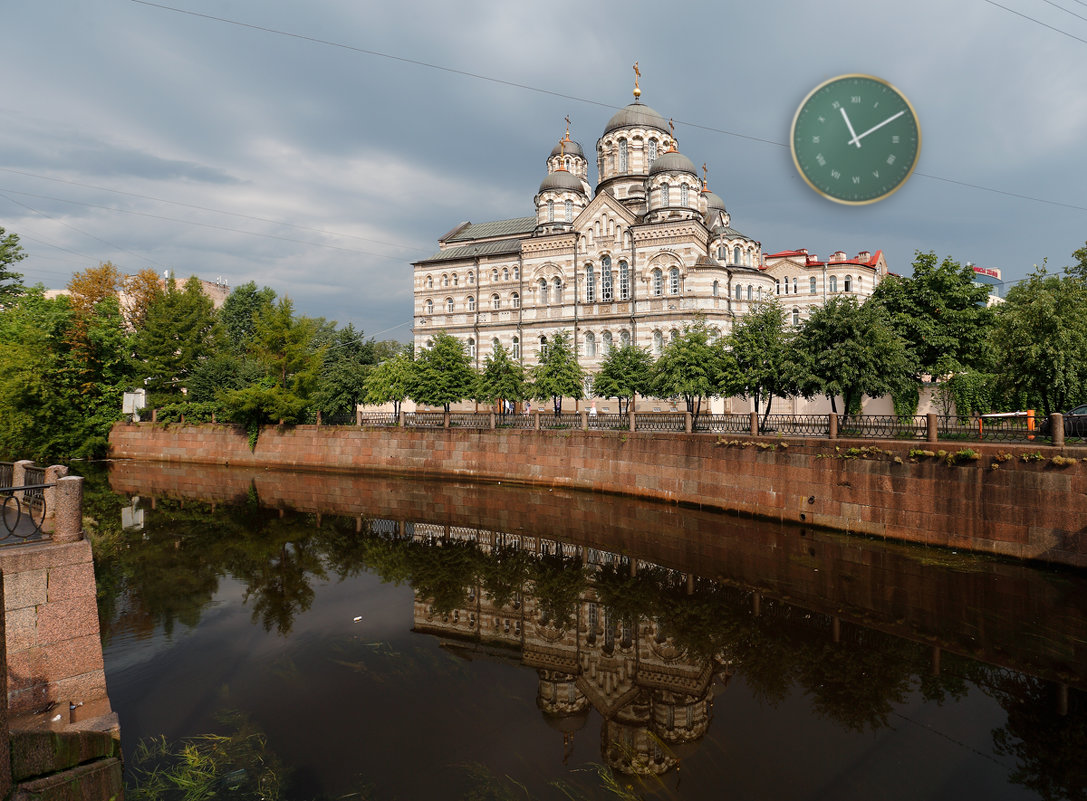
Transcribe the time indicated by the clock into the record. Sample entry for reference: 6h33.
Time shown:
11h10
